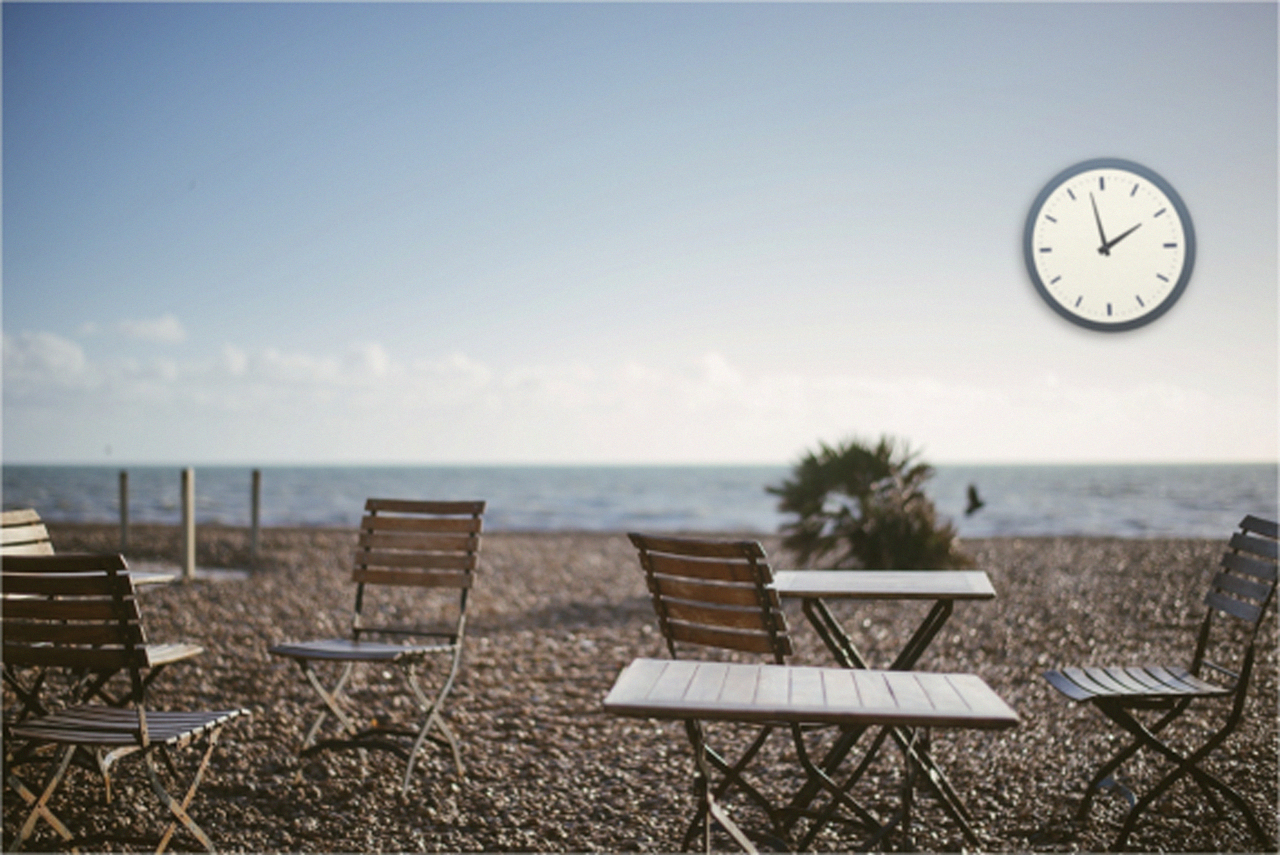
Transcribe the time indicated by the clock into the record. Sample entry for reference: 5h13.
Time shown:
1h58
